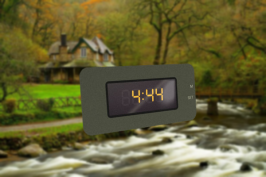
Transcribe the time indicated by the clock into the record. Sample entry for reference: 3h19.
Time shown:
4h44
